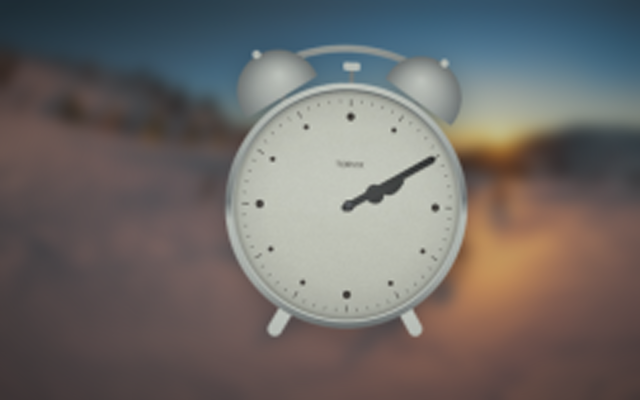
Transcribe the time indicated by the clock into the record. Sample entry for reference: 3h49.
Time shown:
2h10
